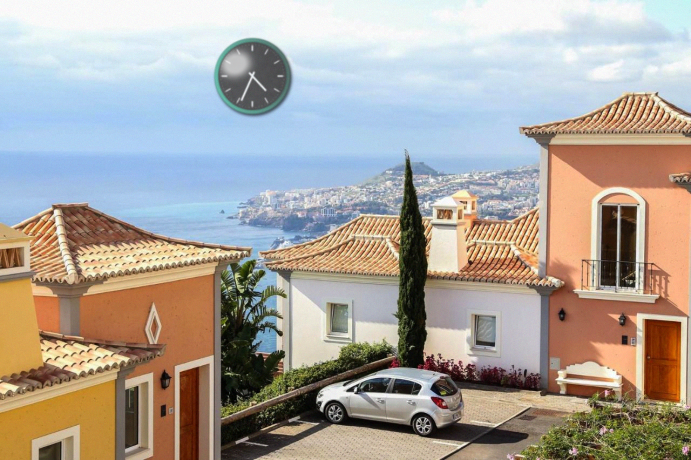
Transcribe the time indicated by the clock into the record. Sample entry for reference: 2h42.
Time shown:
4h34
